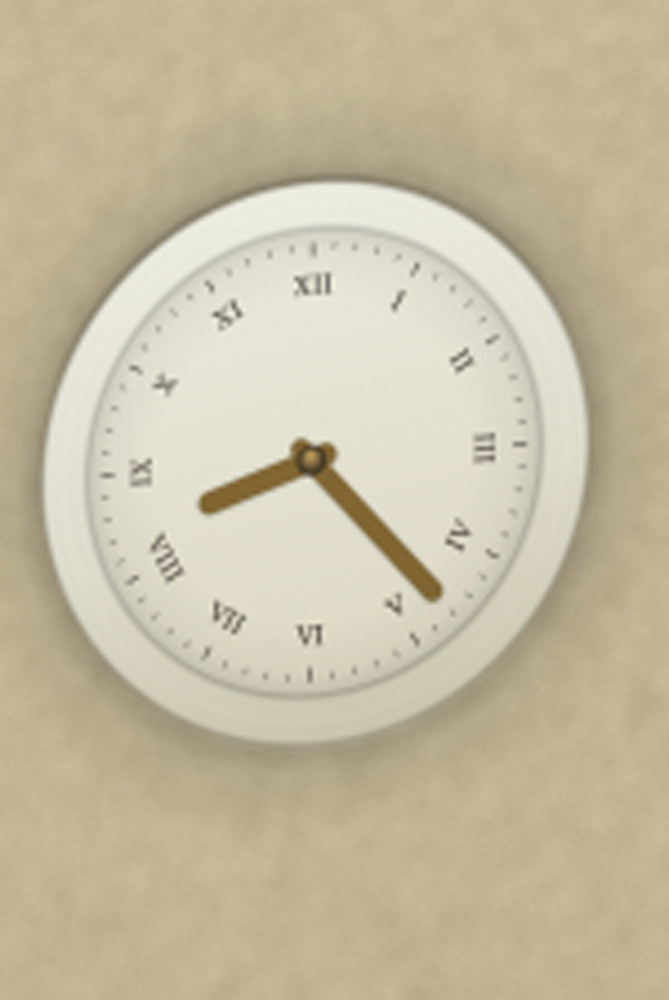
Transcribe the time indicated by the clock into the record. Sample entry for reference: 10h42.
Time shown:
8h23
